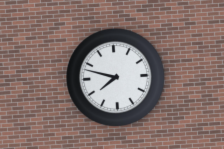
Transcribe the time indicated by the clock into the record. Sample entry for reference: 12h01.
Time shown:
7h48
